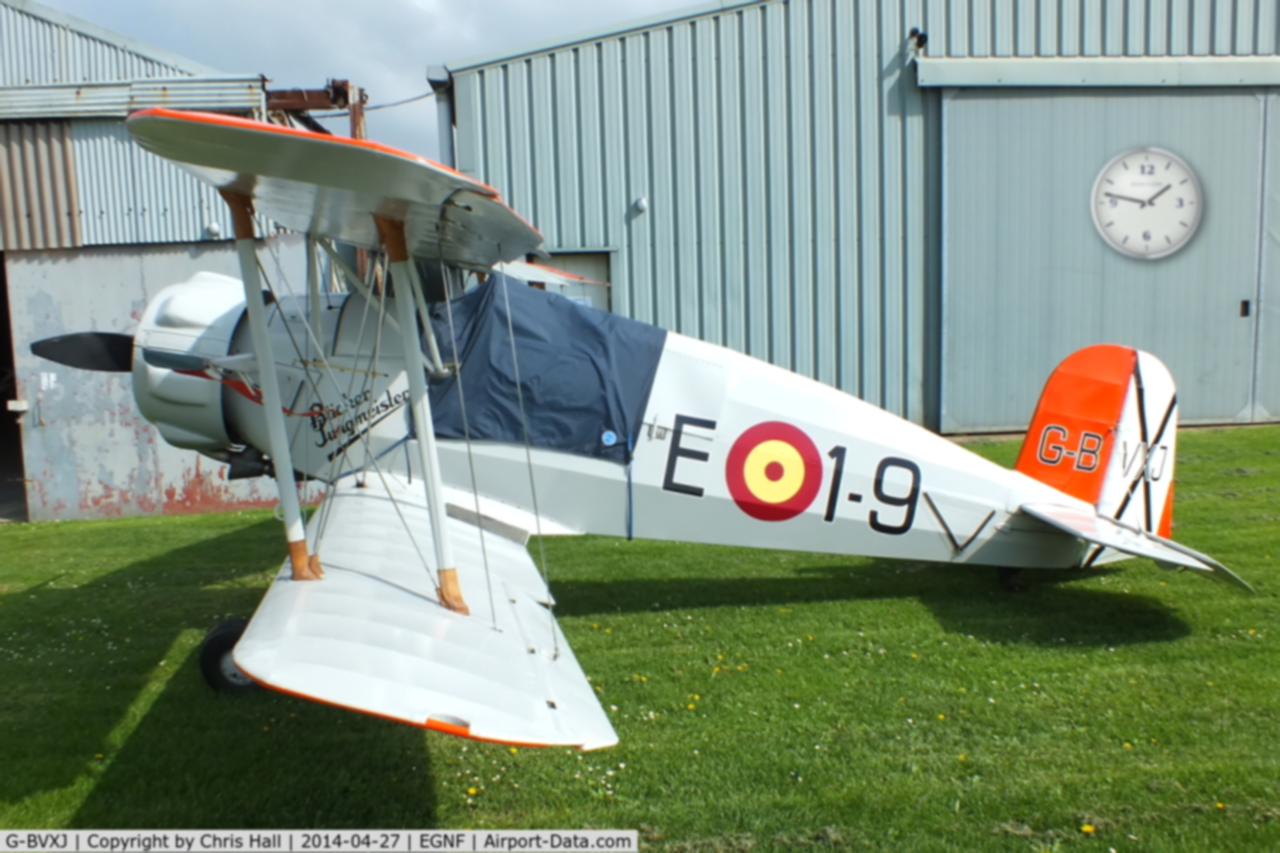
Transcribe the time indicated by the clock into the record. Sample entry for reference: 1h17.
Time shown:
1h47
